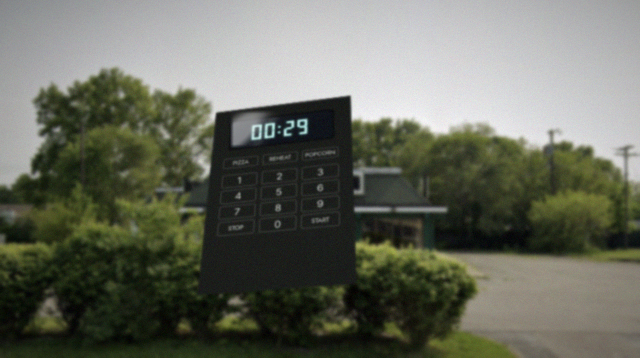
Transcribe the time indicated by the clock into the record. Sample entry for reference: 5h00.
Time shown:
0h29
